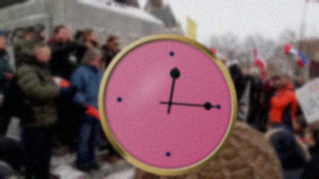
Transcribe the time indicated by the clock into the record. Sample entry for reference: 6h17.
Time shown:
12h15
